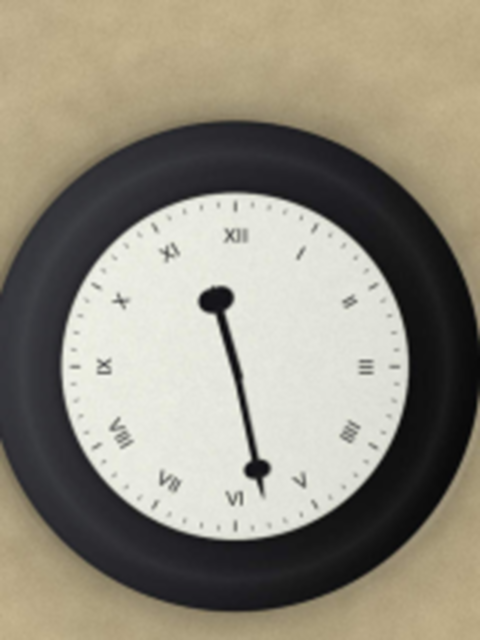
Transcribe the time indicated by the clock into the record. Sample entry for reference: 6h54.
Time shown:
11h28
